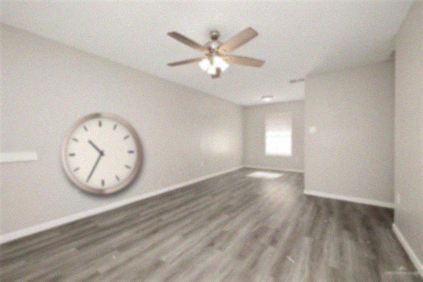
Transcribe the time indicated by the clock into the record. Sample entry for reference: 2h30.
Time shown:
10h35
